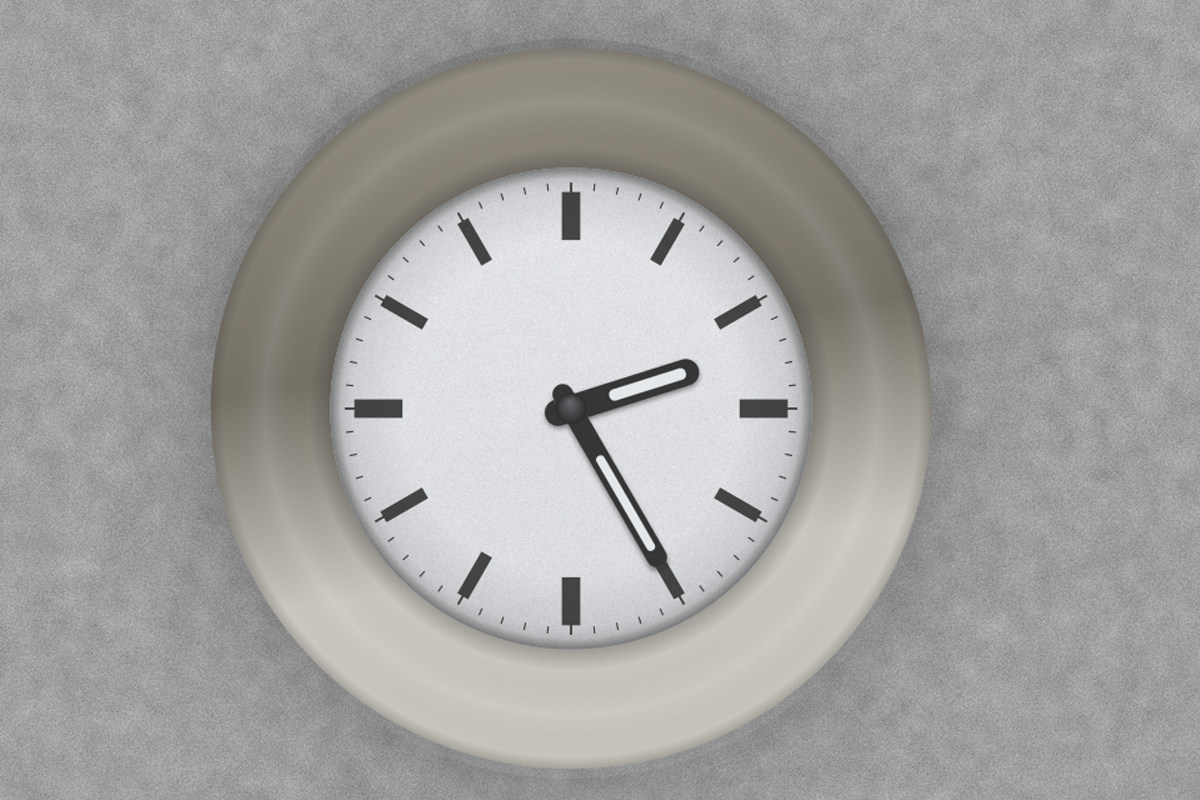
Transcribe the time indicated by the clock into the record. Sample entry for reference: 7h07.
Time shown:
2h25
